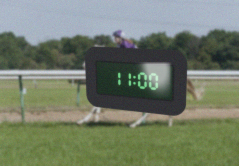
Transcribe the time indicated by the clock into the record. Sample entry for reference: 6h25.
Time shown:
11h00
